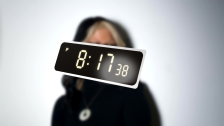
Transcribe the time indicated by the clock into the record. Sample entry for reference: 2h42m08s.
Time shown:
8h17m38s
